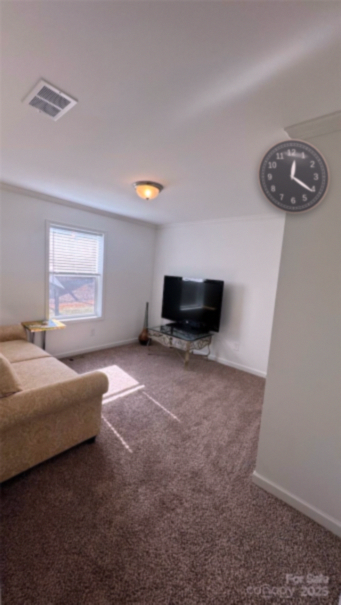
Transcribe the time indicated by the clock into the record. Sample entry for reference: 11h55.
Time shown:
12h21
